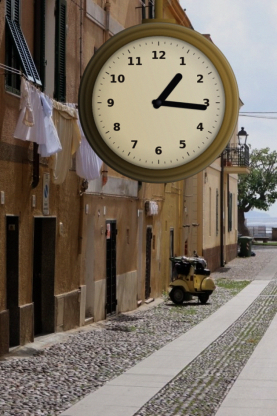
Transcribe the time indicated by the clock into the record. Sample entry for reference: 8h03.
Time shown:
1h16
